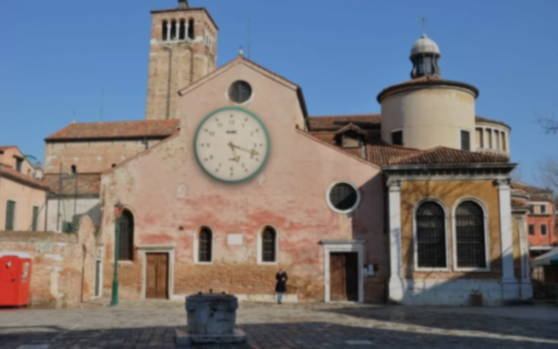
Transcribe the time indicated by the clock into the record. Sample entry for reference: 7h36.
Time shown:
5h18
